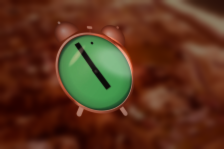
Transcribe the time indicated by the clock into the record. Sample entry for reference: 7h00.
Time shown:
4h55
